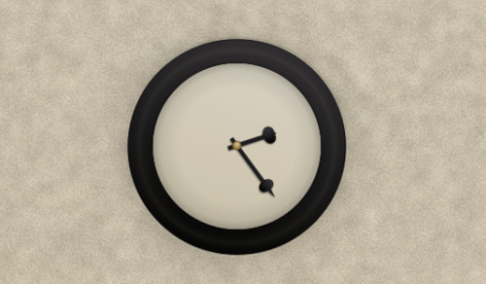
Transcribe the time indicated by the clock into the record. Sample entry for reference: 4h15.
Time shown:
2h24
